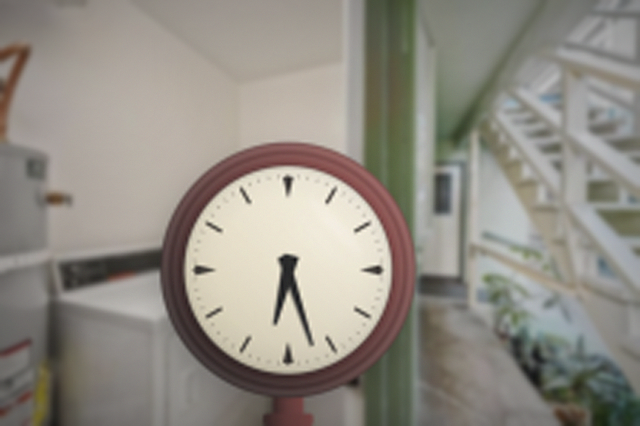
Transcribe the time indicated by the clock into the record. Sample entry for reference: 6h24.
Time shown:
6h27
